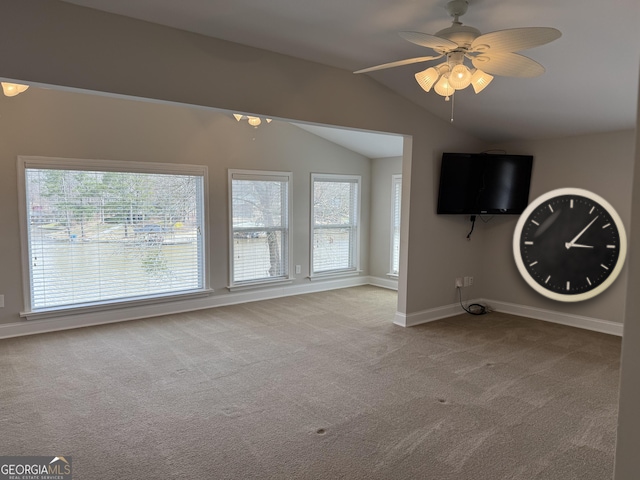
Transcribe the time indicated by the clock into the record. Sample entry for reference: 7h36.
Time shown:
3h07
